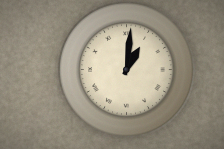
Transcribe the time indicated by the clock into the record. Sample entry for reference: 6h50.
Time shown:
1h01
